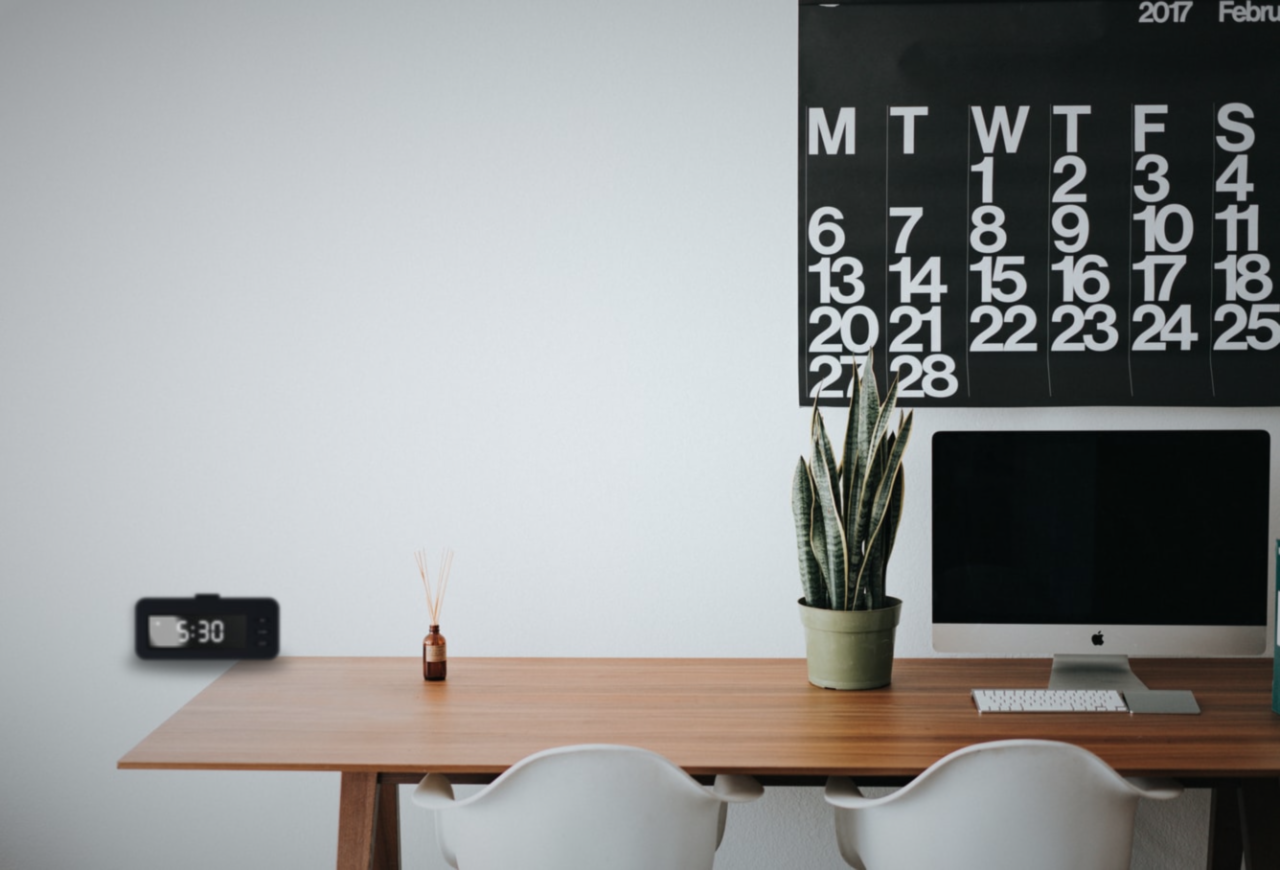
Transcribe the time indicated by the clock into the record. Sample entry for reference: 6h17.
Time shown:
5h30
